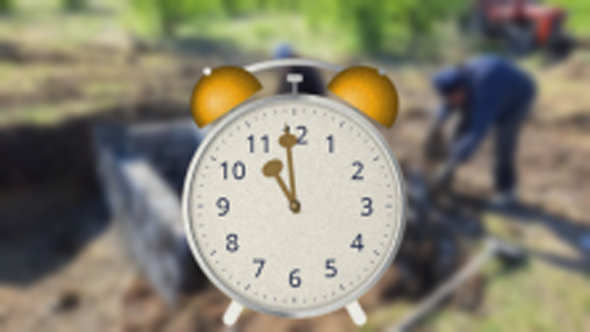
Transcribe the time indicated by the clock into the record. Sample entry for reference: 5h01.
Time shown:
10h59
